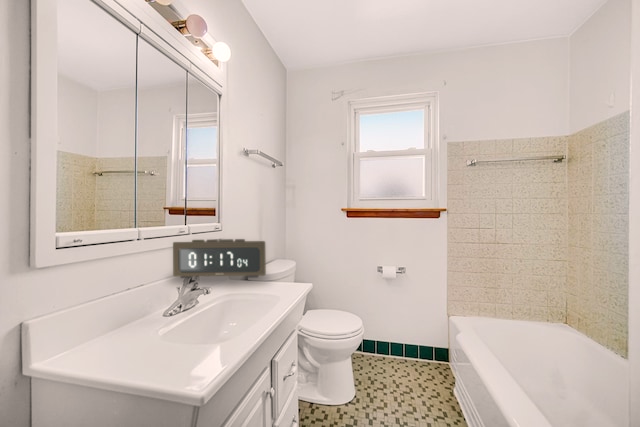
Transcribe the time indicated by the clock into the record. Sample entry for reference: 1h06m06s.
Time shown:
1h17m04s
